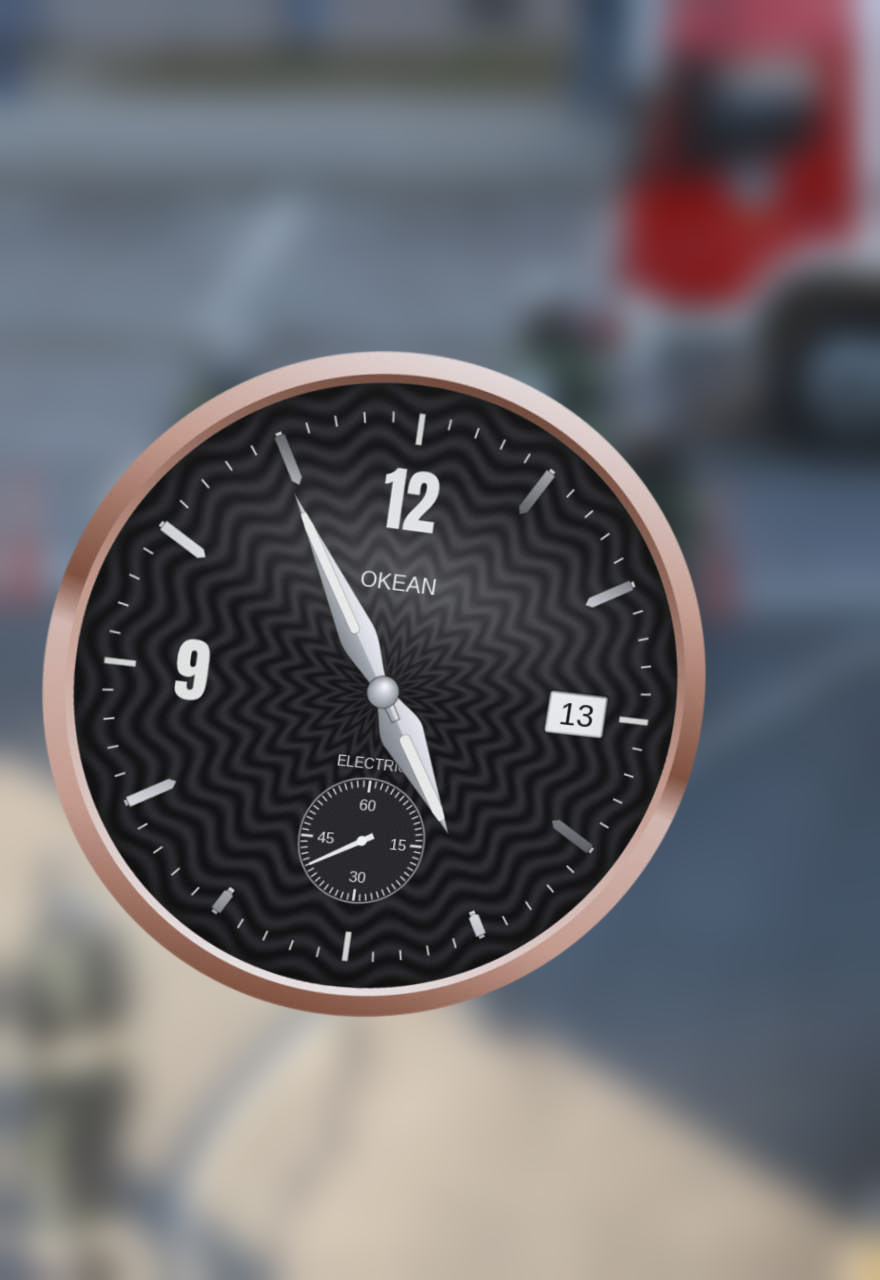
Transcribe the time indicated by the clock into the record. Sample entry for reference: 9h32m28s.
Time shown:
4h54m40s
